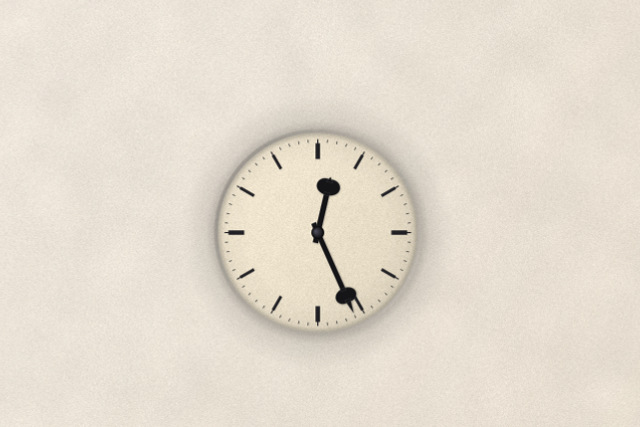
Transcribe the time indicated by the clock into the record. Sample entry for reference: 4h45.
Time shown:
12h26
